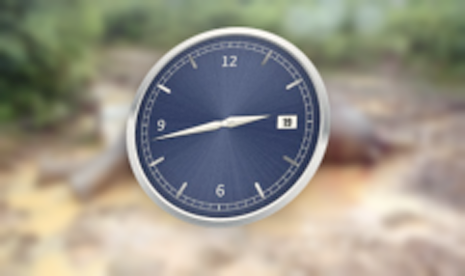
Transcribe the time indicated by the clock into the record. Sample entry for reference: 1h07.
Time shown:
2h43
